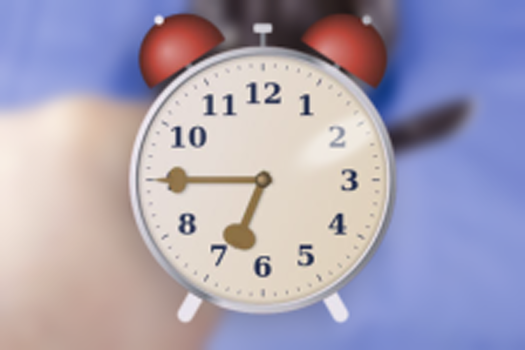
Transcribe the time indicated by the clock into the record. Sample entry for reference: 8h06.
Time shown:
6h45
